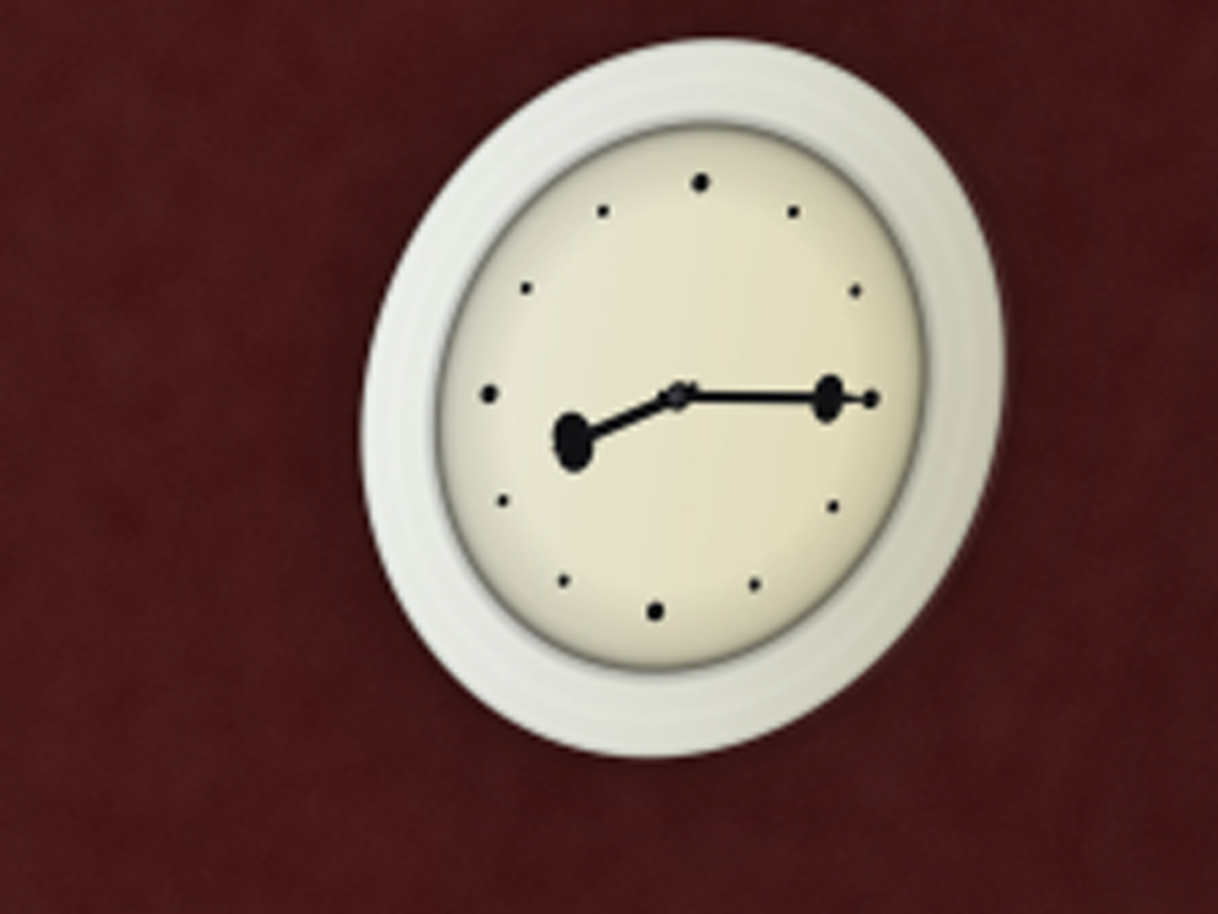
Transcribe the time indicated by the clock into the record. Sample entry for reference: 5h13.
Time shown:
8h15
